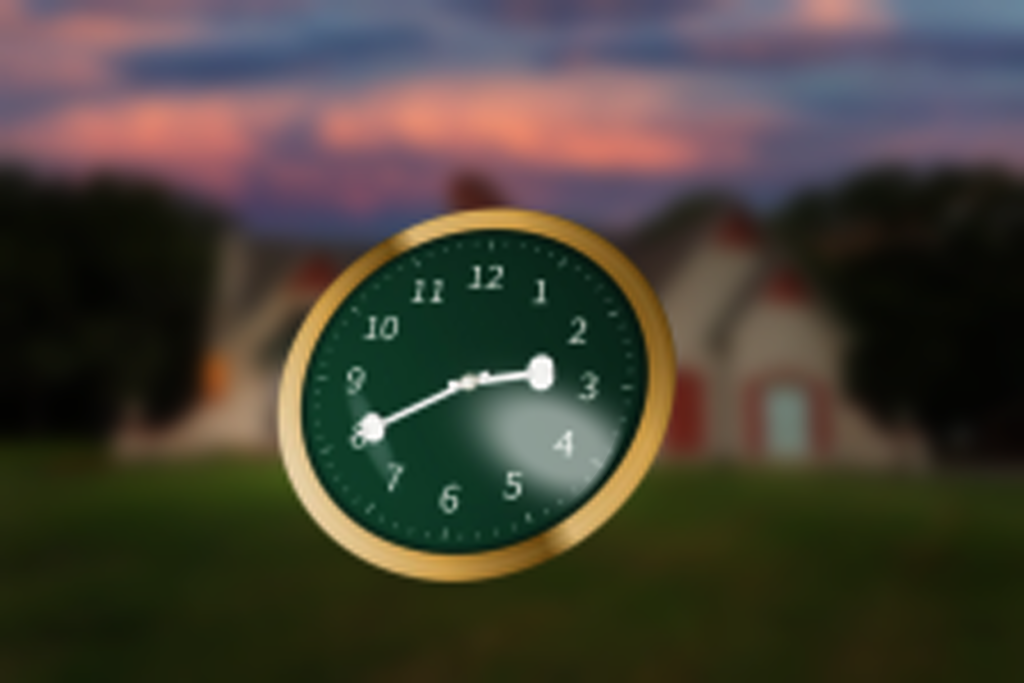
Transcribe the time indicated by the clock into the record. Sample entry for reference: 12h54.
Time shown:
2h40
